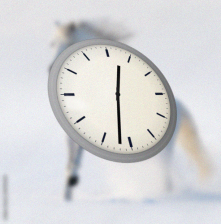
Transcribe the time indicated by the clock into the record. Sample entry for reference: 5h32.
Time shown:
12h32
